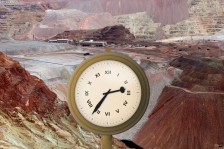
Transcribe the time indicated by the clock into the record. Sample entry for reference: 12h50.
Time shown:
2h36
